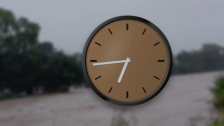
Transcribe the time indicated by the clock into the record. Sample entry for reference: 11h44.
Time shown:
6h44
